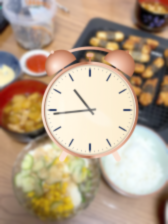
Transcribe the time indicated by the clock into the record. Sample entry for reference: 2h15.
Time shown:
10h44
